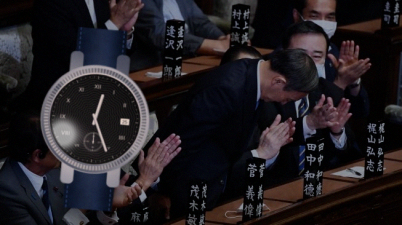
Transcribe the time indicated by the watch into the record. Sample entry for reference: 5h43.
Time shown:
12h26
